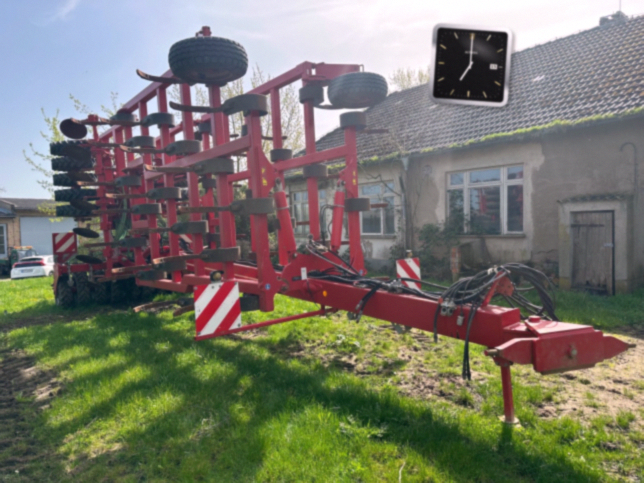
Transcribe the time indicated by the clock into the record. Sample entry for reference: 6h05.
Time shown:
7h00
